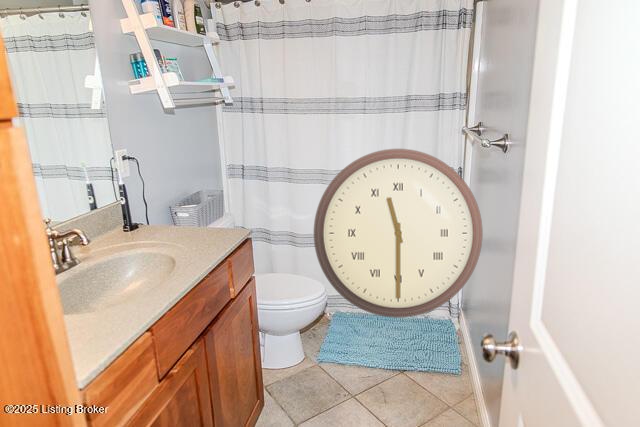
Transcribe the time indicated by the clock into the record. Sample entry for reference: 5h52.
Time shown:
11h30
